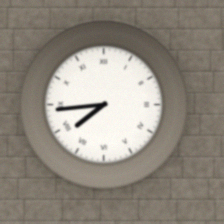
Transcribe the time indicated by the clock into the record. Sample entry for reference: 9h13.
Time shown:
7h44
